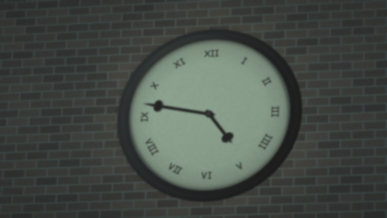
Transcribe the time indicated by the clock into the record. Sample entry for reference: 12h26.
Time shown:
4h47
